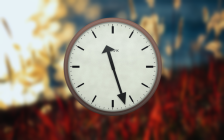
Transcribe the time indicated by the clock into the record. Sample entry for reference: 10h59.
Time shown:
11h27
